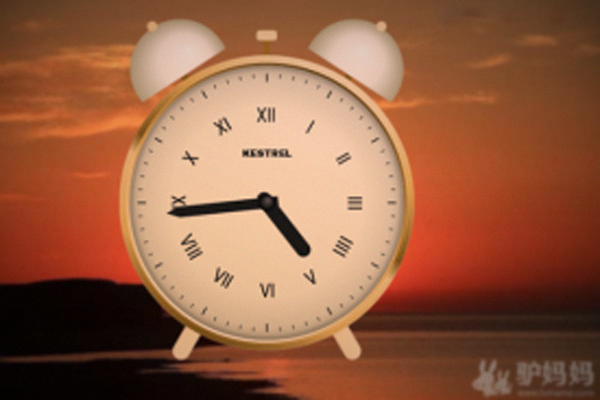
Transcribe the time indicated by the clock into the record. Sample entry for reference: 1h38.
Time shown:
4h44
